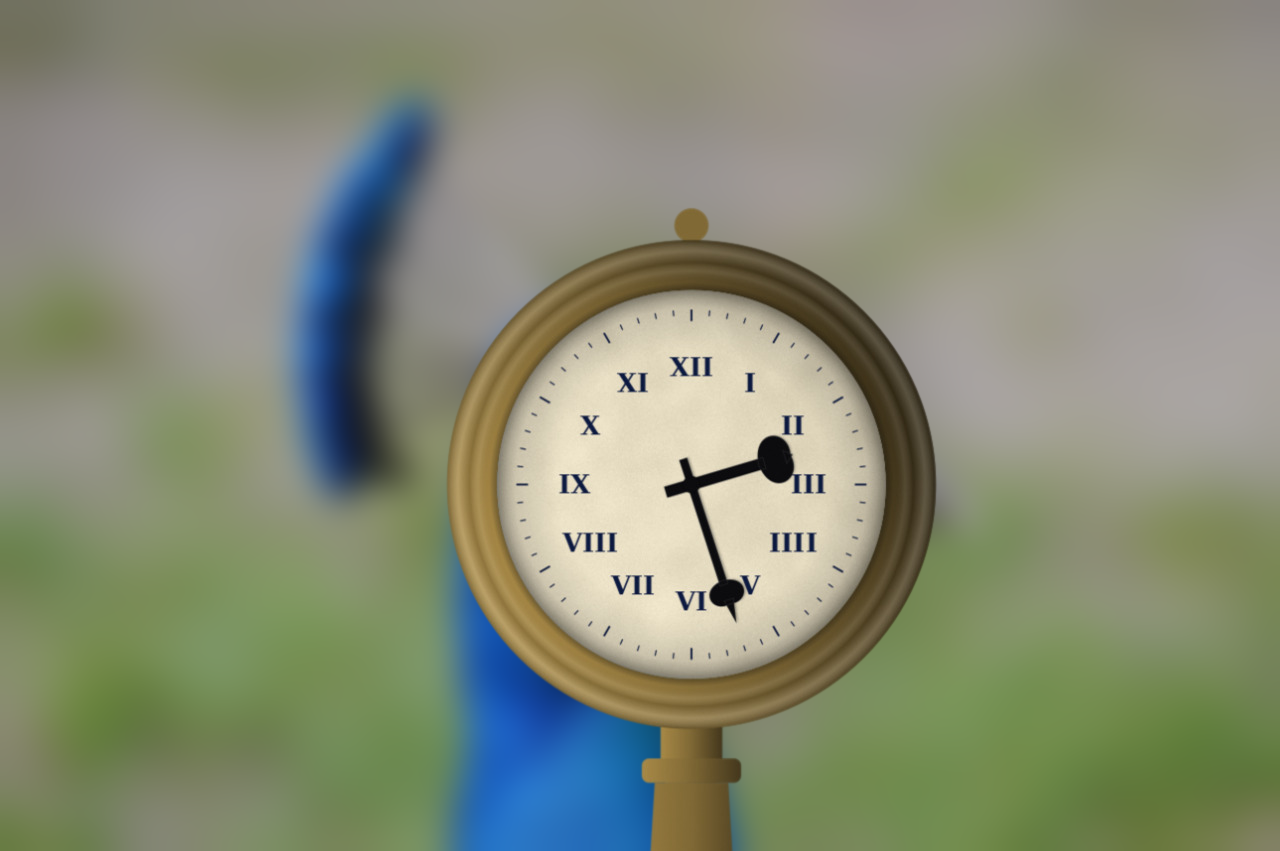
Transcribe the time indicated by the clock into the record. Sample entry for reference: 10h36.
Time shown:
2h27
